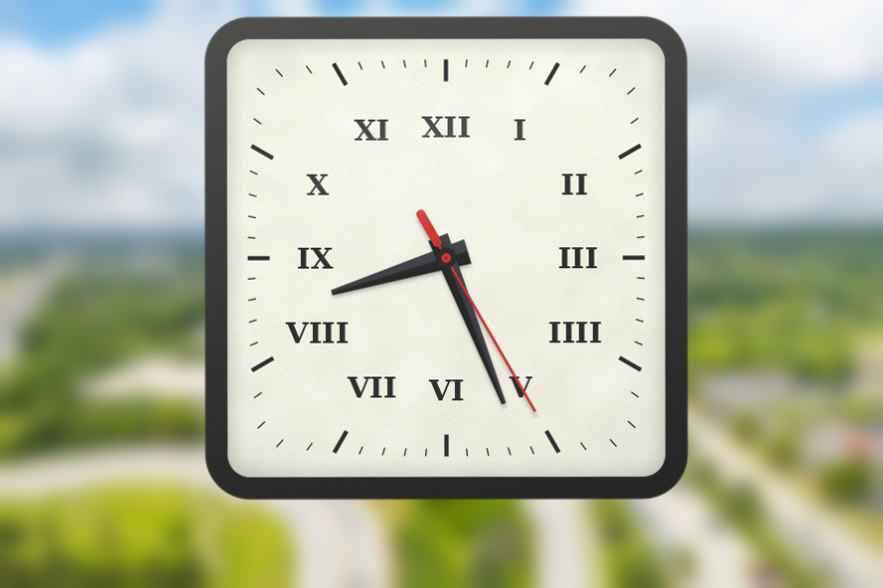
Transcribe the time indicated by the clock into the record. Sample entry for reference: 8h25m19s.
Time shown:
8h26m25s
